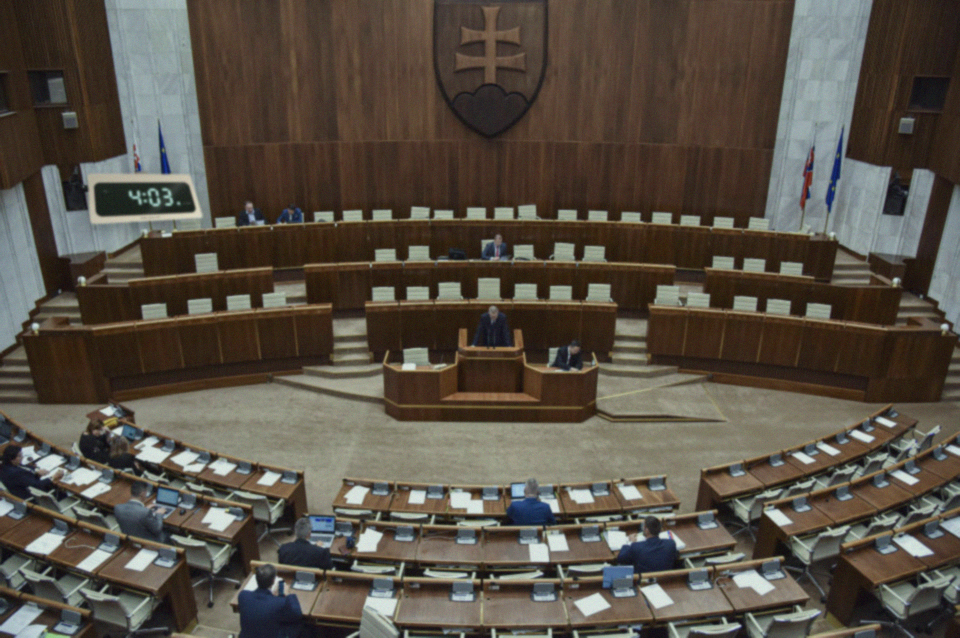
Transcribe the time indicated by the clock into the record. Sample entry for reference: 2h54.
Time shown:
4h03
